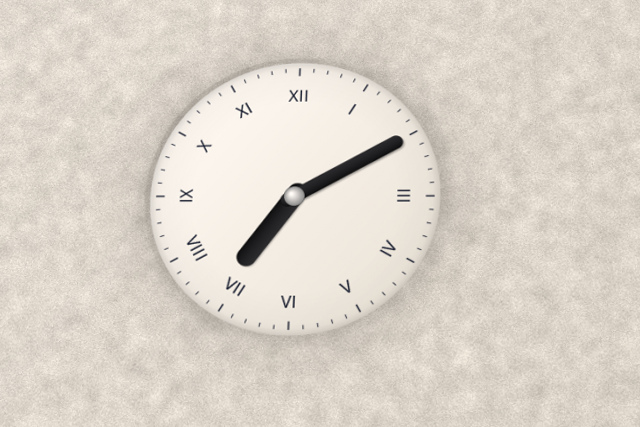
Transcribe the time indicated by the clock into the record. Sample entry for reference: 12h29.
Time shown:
7h10
